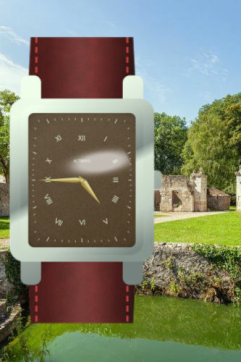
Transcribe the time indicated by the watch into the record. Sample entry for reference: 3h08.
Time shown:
4h45
